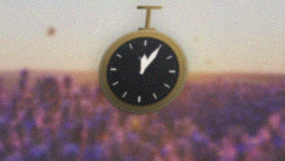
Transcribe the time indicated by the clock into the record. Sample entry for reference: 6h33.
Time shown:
12h05
